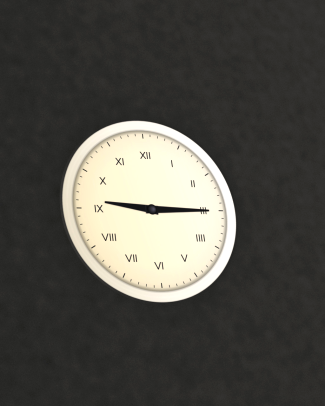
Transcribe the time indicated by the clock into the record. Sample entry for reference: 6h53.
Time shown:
9h15
